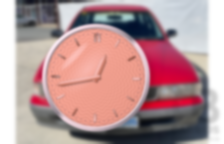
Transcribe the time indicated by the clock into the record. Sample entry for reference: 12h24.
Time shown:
12h43
